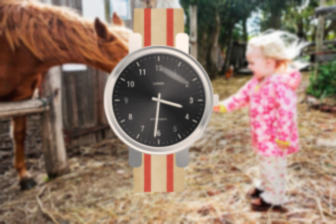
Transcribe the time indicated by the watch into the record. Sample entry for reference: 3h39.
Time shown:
3h31
